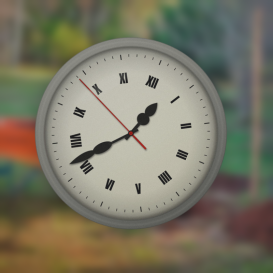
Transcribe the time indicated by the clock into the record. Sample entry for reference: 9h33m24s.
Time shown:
12h36m49s
